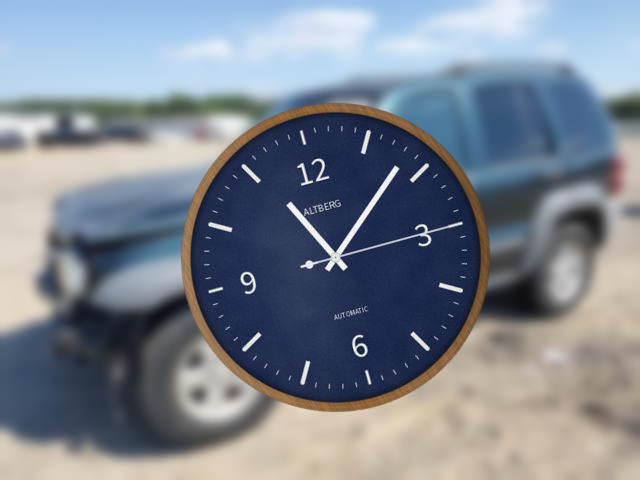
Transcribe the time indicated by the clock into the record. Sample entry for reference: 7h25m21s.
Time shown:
11h08m15s
